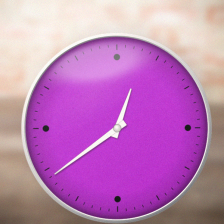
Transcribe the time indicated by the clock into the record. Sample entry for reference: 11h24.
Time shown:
12h39
